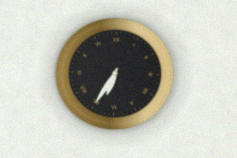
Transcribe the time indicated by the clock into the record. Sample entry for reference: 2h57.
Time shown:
6h35
